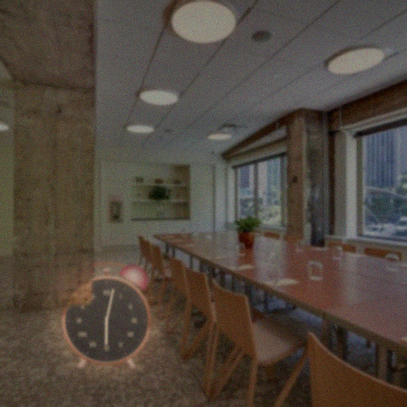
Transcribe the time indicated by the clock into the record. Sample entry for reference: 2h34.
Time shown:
6h02
